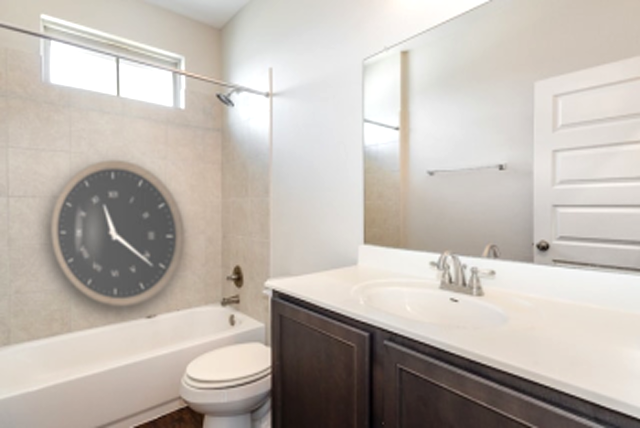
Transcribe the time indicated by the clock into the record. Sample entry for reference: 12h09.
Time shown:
11h21
